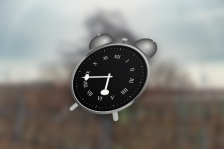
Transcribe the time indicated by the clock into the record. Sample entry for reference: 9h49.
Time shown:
5h43
